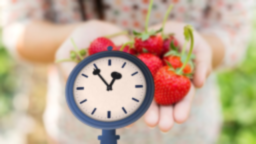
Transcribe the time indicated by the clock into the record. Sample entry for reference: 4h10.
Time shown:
12h54
